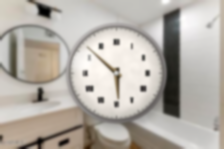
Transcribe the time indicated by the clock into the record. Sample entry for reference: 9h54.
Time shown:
5h52
